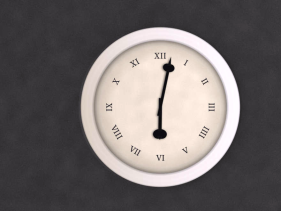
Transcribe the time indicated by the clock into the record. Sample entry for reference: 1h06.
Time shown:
6h02
